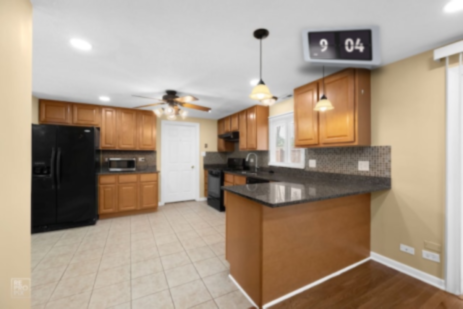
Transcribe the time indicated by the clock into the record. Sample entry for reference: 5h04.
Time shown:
9h04
